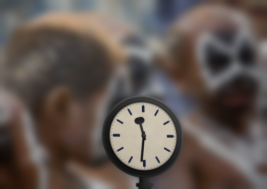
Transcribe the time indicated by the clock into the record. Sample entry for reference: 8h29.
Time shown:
11h31
